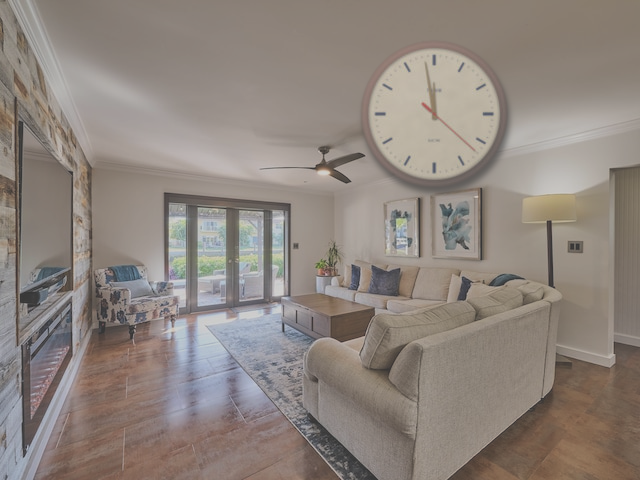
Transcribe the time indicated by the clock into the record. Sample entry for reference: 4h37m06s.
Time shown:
11h58m22s
